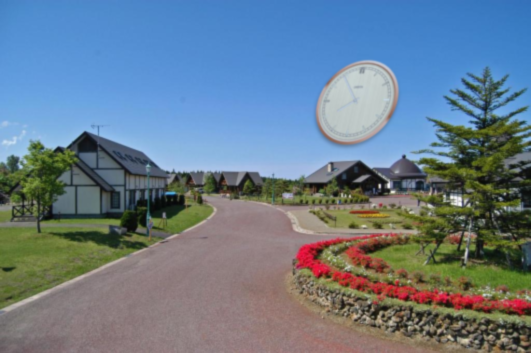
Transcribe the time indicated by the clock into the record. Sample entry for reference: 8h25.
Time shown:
7h54
